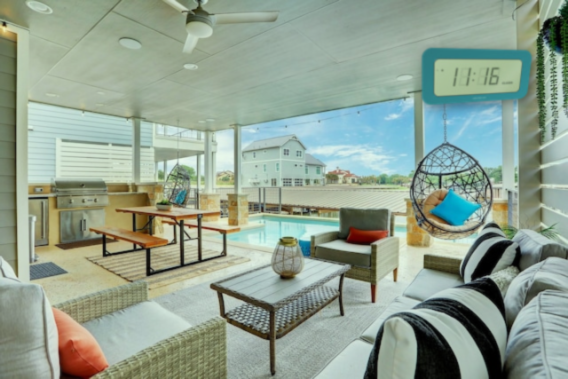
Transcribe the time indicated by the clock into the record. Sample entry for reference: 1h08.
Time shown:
11h16
